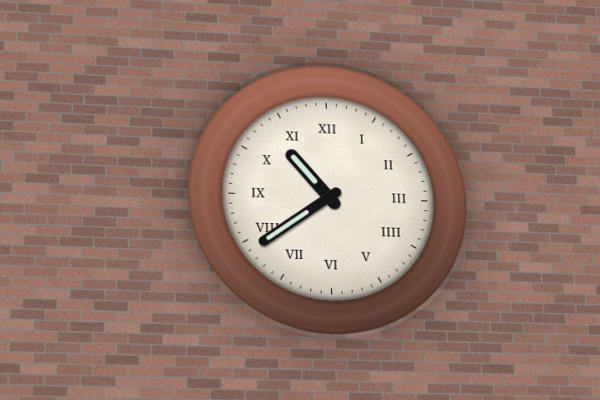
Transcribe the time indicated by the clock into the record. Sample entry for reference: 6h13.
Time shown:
10h39
